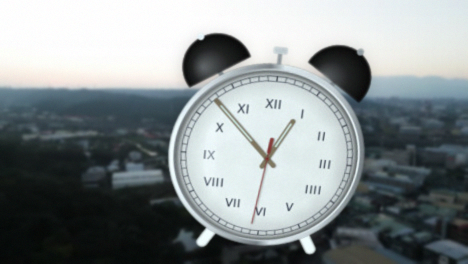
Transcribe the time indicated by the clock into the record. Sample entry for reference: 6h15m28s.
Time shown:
12h52m31s
